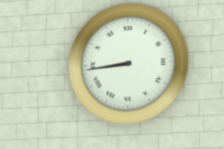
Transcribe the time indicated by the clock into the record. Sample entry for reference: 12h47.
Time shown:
8h44
